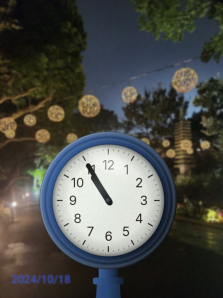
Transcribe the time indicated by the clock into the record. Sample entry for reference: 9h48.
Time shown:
10h55
